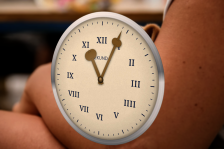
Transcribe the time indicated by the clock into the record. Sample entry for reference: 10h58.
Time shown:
11h04
